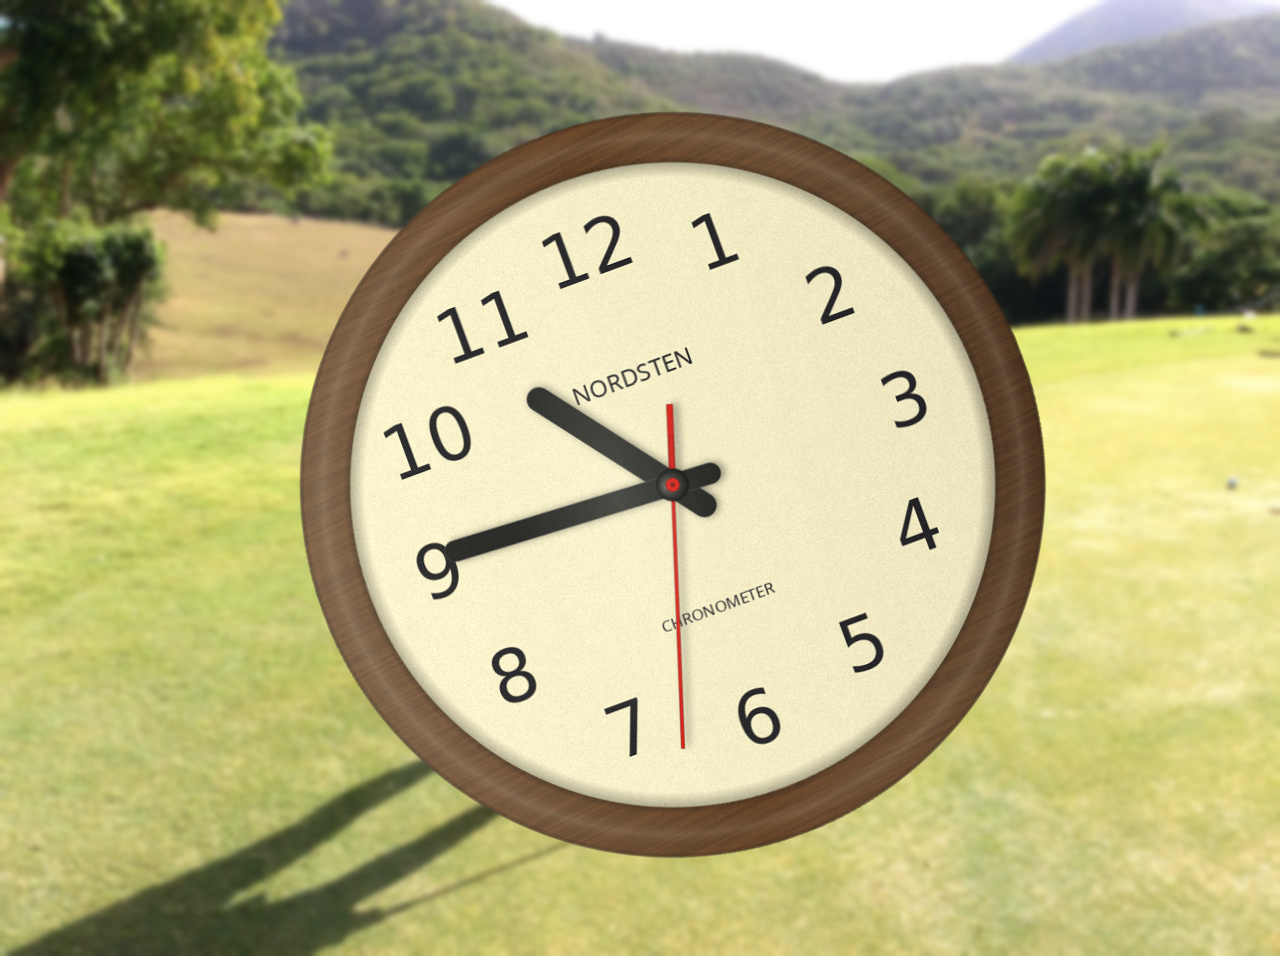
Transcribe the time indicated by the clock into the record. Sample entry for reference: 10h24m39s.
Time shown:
10h45m33s
